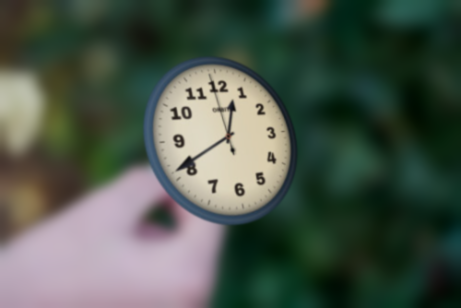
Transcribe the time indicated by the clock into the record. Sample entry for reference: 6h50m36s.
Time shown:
12h40m59s
